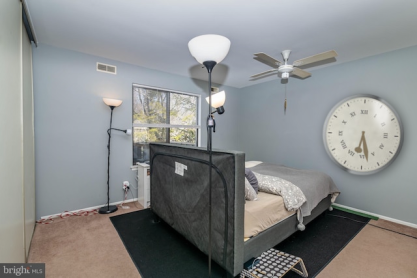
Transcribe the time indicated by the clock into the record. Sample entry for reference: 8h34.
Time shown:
6h28
